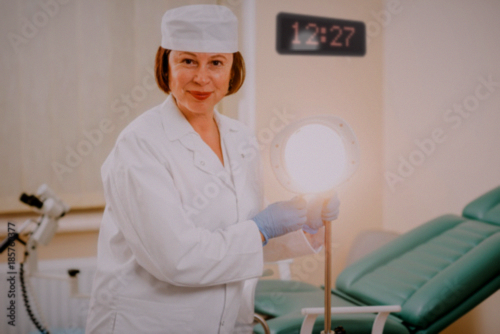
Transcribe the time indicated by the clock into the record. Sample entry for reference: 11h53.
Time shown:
12h27
